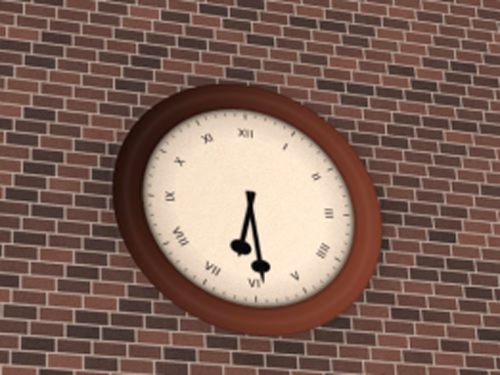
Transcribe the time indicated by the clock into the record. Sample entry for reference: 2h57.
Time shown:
6h29
